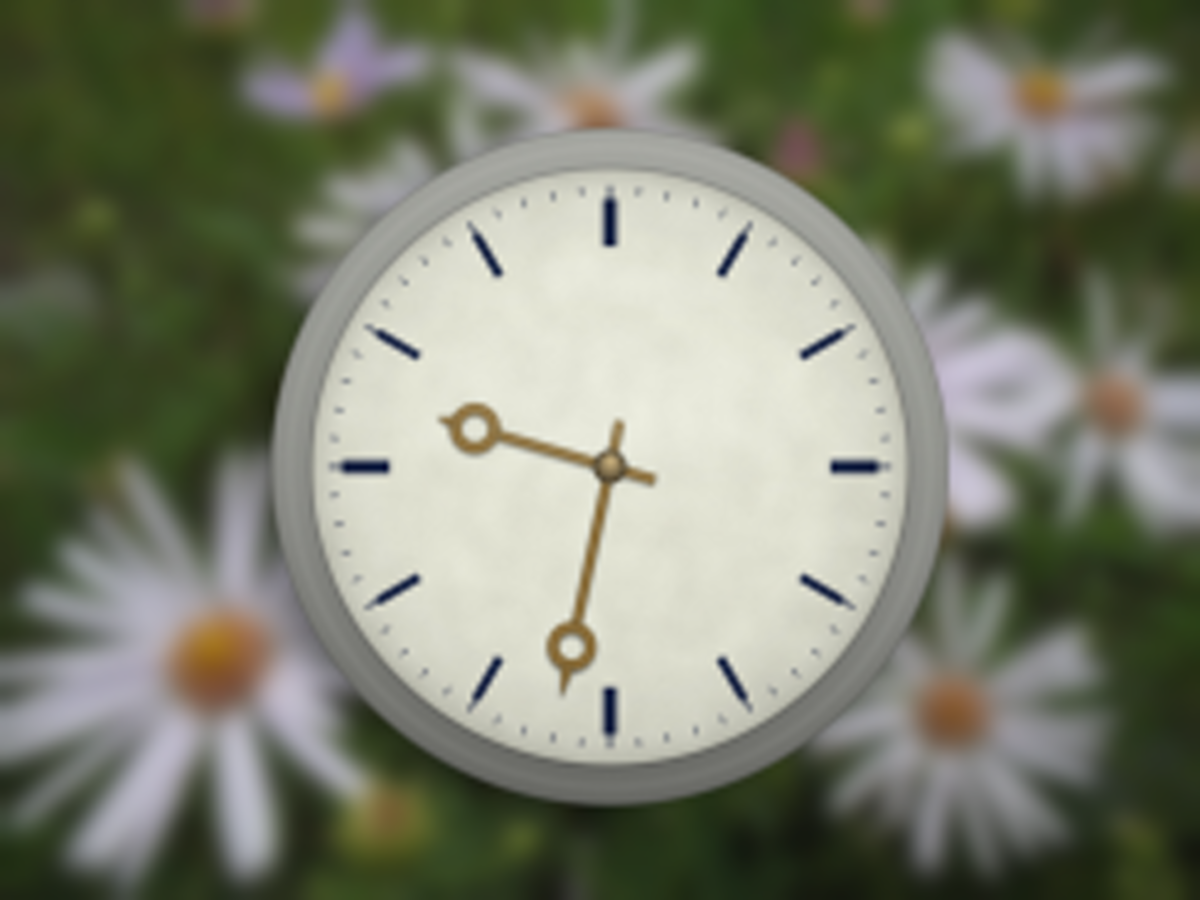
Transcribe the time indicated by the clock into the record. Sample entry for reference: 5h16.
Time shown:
9h32
